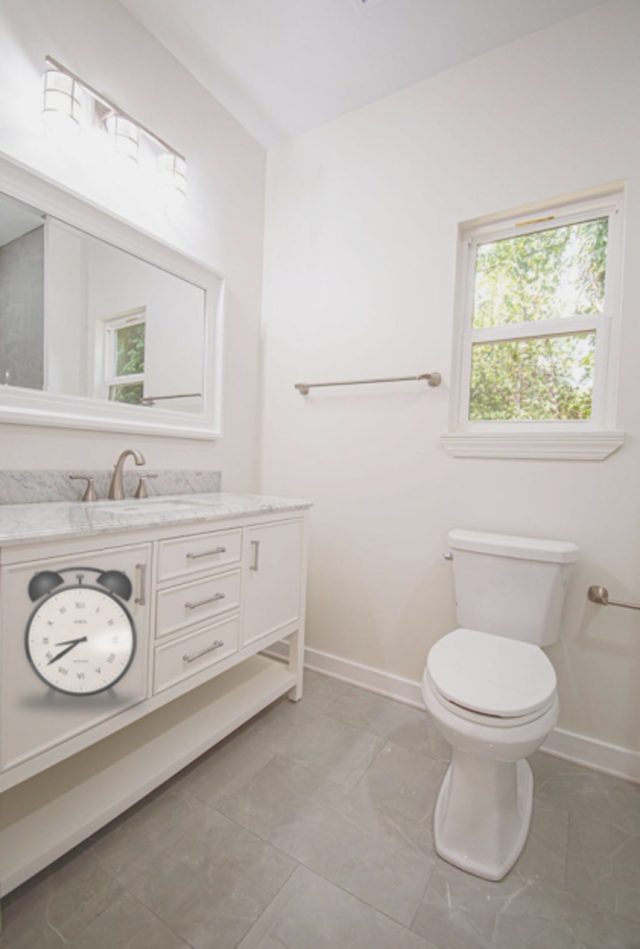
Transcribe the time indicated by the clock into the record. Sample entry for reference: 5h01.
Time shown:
8h39
